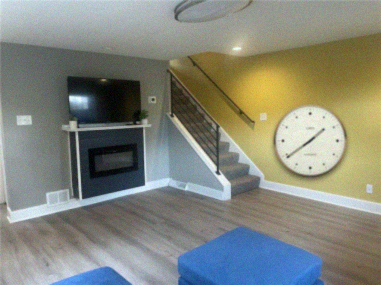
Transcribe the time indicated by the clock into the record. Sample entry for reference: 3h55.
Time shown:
1h39
